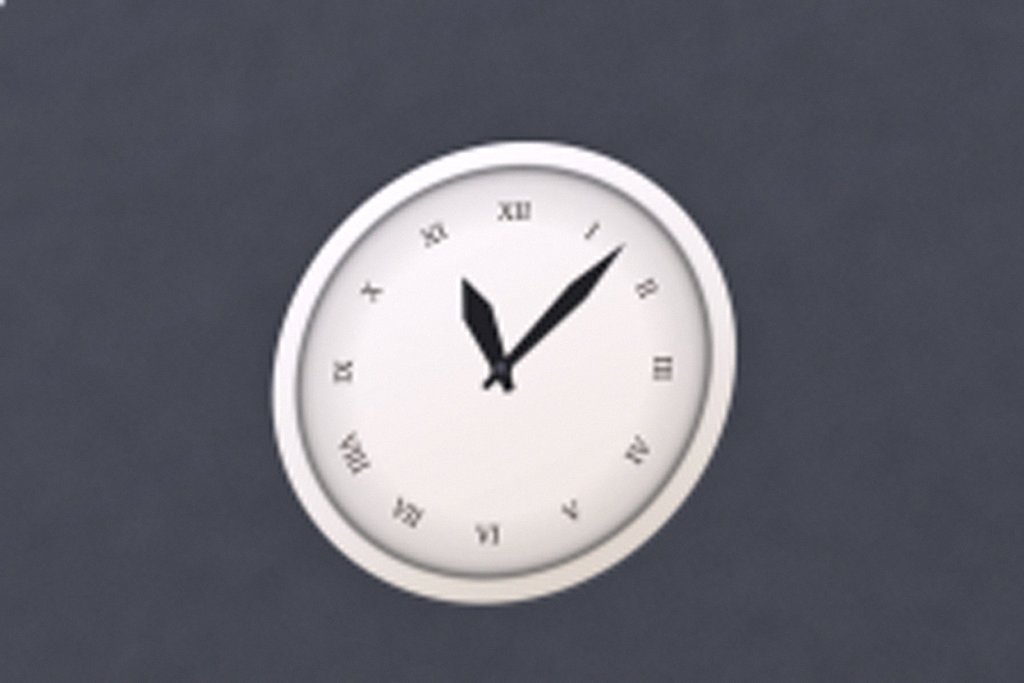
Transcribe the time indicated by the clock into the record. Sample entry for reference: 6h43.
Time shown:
11h07
